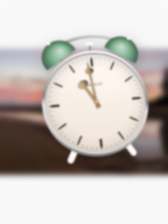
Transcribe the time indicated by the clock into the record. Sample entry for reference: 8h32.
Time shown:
10h59
